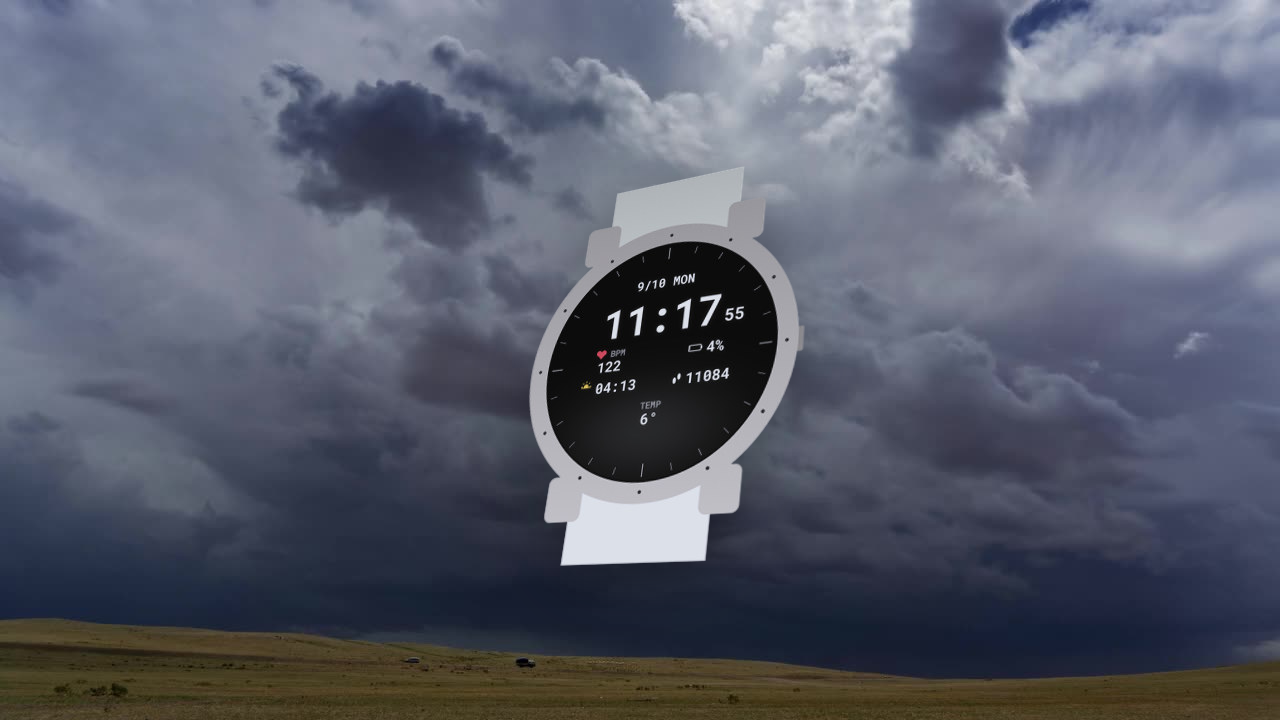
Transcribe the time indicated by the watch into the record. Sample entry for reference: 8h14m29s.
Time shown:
11h17m55s
